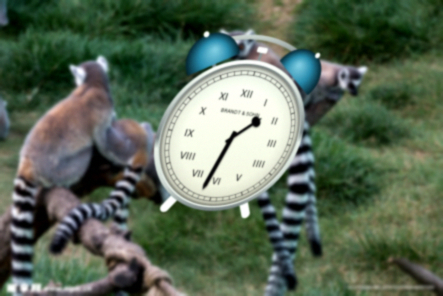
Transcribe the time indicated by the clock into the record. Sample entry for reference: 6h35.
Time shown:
1h32
